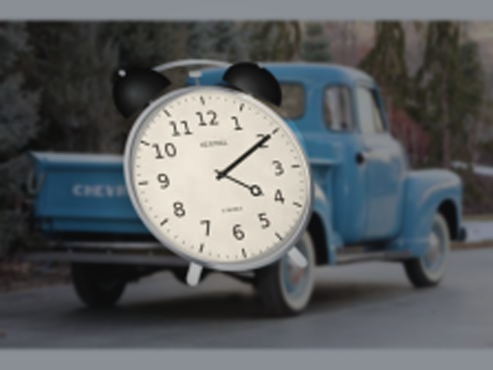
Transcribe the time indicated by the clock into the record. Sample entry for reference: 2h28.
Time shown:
4h10
